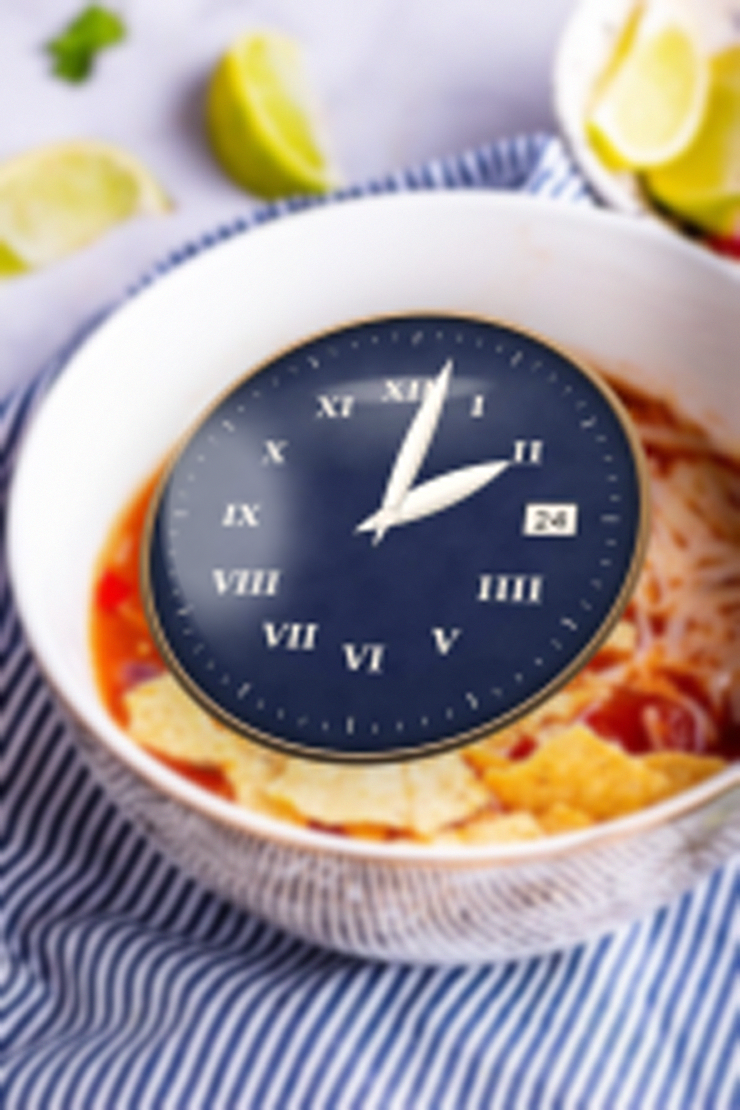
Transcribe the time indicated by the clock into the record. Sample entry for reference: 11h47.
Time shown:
2h02
